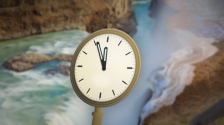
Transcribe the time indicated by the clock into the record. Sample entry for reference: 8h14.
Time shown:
11h56
